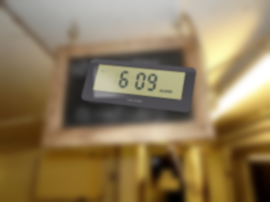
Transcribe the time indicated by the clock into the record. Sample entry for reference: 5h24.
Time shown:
6h09
